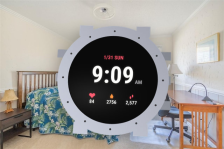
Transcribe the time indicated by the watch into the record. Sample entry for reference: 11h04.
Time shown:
9h09
